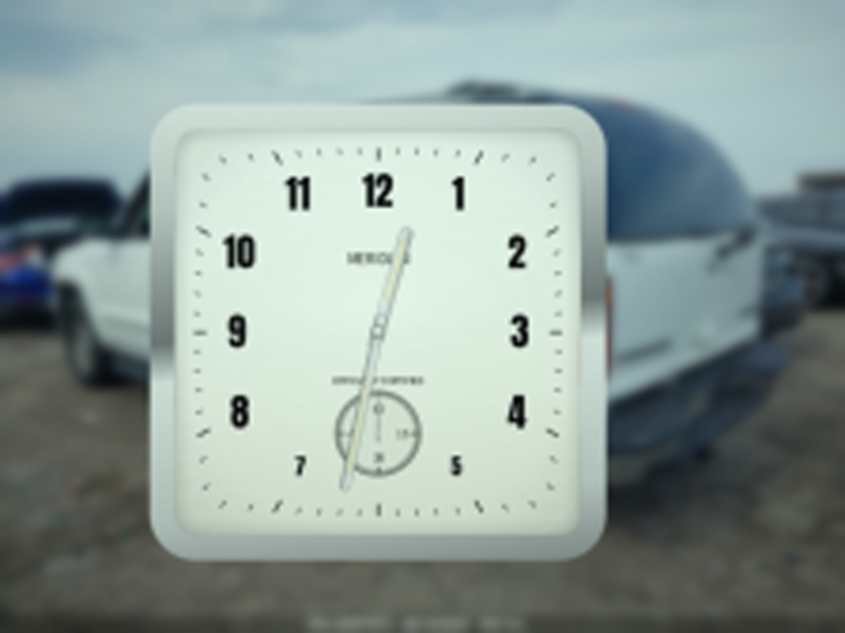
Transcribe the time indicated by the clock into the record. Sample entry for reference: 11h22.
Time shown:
12h32
